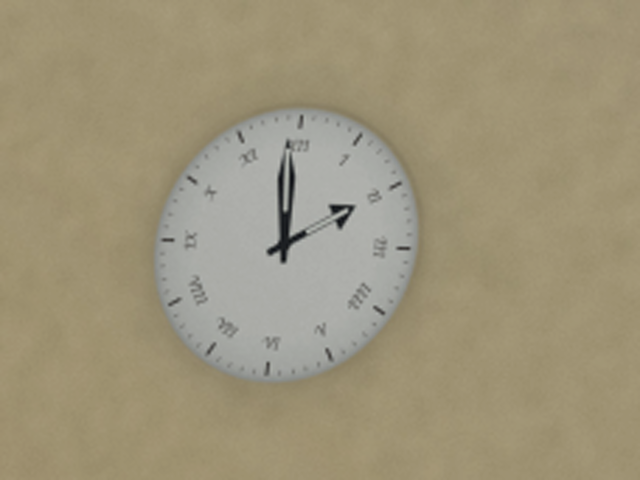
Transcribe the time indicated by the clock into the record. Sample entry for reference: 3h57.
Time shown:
1h59
